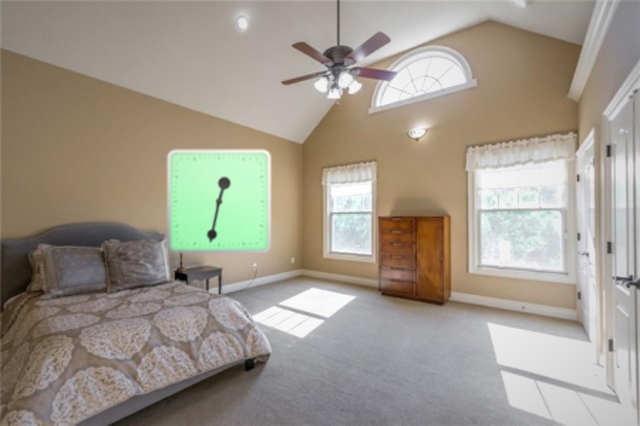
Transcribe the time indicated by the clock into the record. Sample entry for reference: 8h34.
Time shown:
12h32
